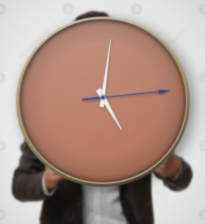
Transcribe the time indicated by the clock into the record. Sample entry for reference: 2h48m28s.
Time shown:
5h01m14s
